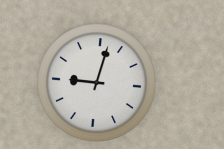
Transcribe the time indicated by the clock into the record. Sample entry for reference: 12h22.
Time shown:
9h02
